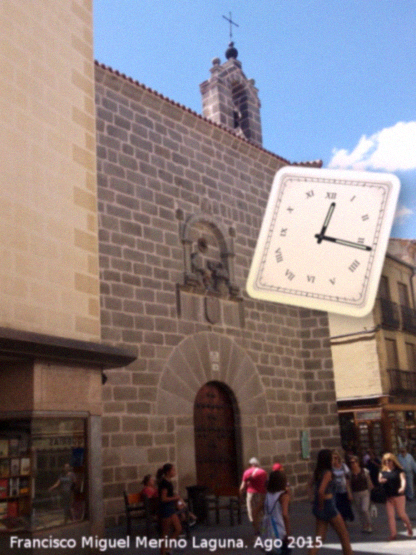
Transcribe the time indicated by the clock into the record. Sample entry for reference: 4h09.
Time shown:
12h16
